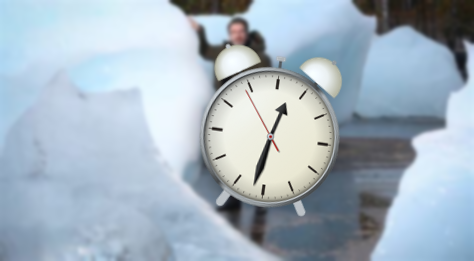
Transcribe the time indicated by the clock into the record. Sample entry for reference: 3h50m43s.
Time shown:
12h31m54s
